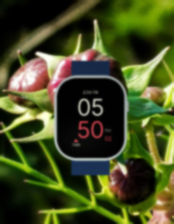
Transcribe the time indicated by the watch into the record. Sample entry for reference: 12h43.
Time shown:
5h50
